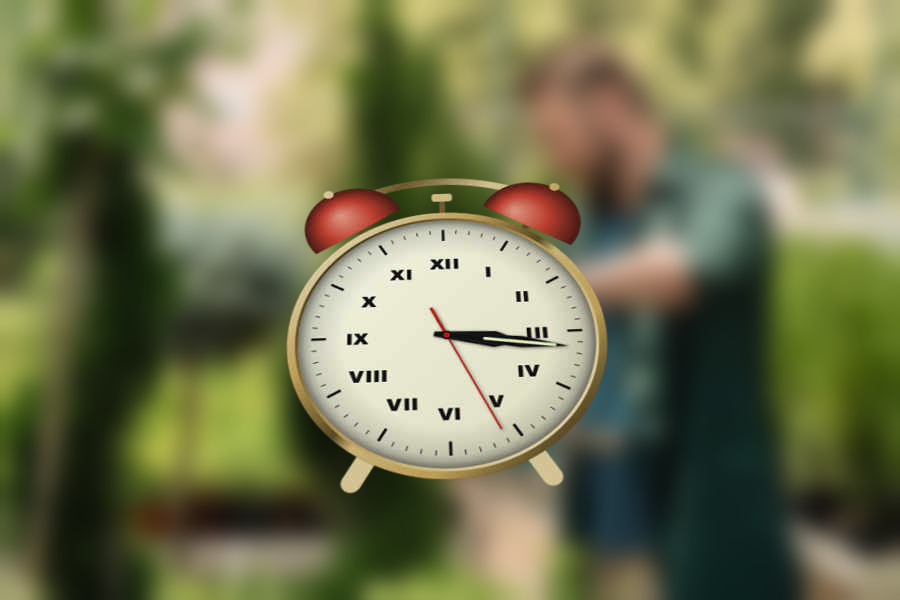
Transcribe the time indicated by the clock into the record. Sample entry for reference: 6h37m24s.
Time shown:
3h16m26s
